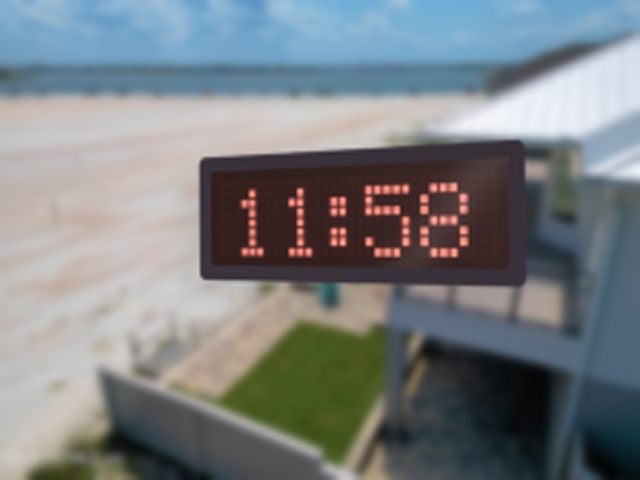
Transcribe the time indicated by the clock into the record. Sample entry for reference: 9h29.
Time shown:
11h58
